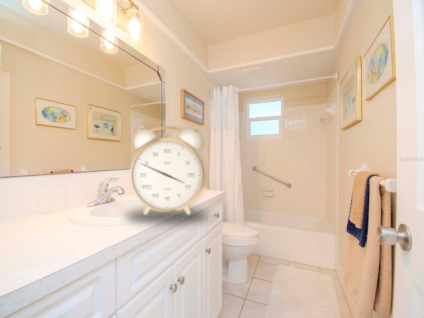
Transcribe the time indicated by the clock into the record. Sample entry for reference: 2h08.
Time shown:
3h49
